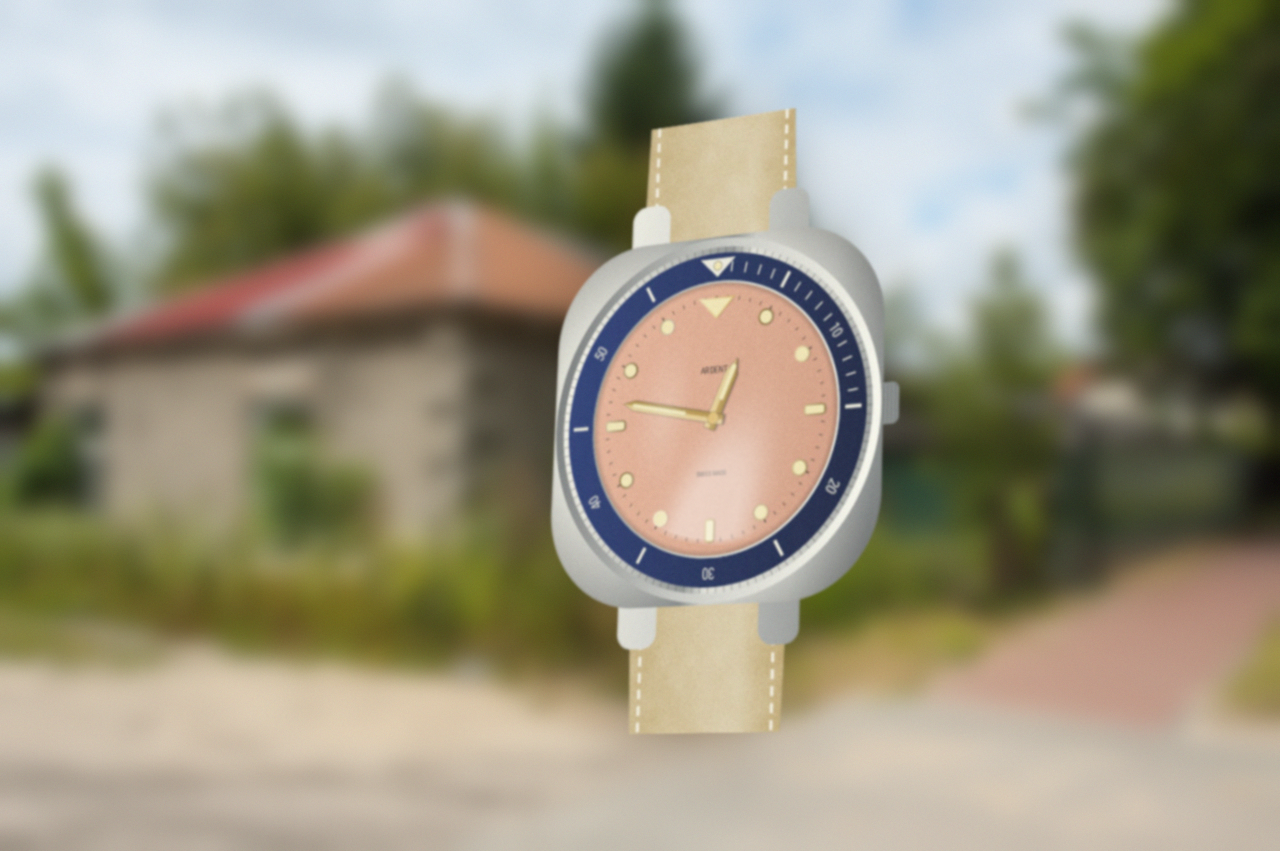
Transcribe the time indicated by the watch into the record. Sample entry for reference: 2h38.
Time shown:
12h47
